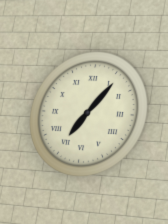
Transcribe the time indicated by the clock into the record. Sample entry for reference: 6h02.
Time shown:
7h06
